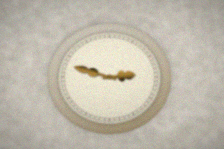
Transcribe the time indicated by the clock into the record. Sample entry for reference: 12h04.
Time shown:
2h48
